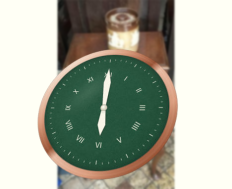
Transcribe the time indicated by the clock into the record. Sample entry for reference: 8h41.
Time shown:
6h00
